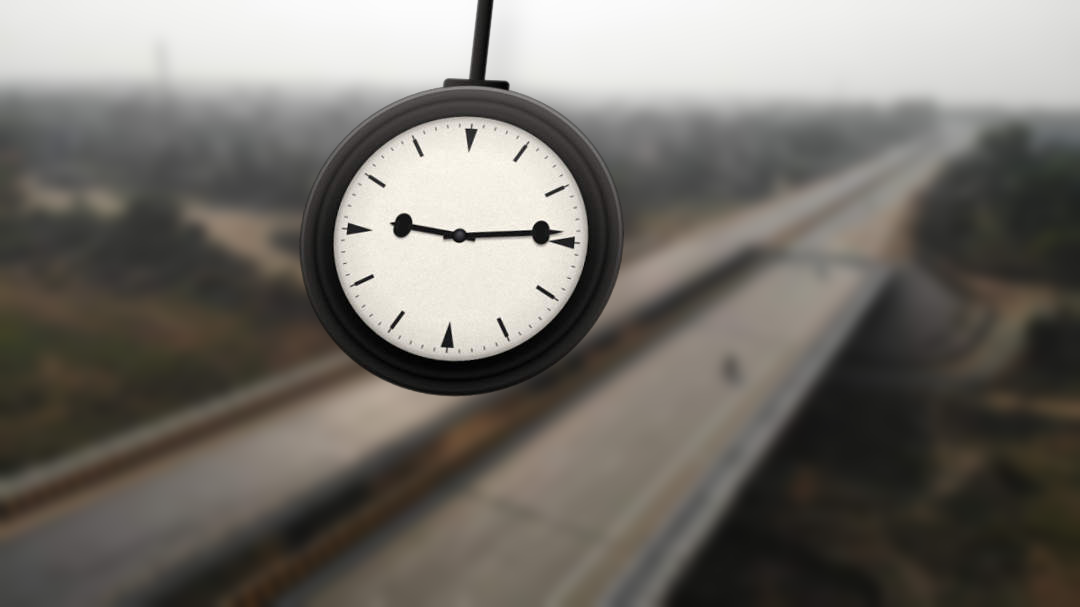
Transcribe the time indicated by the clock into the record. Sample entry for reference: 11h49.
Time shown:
9h14
